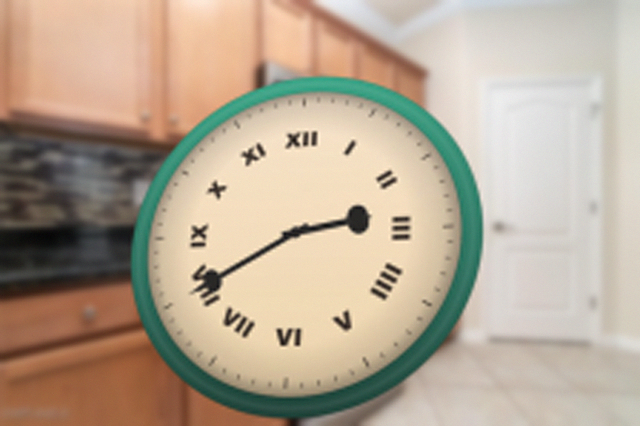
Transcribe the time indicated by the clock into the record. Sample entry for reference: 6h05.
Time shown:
2h40
